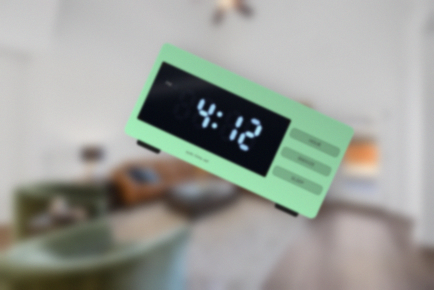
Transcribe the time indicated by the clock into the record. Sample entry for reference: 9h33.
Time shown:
4h12
